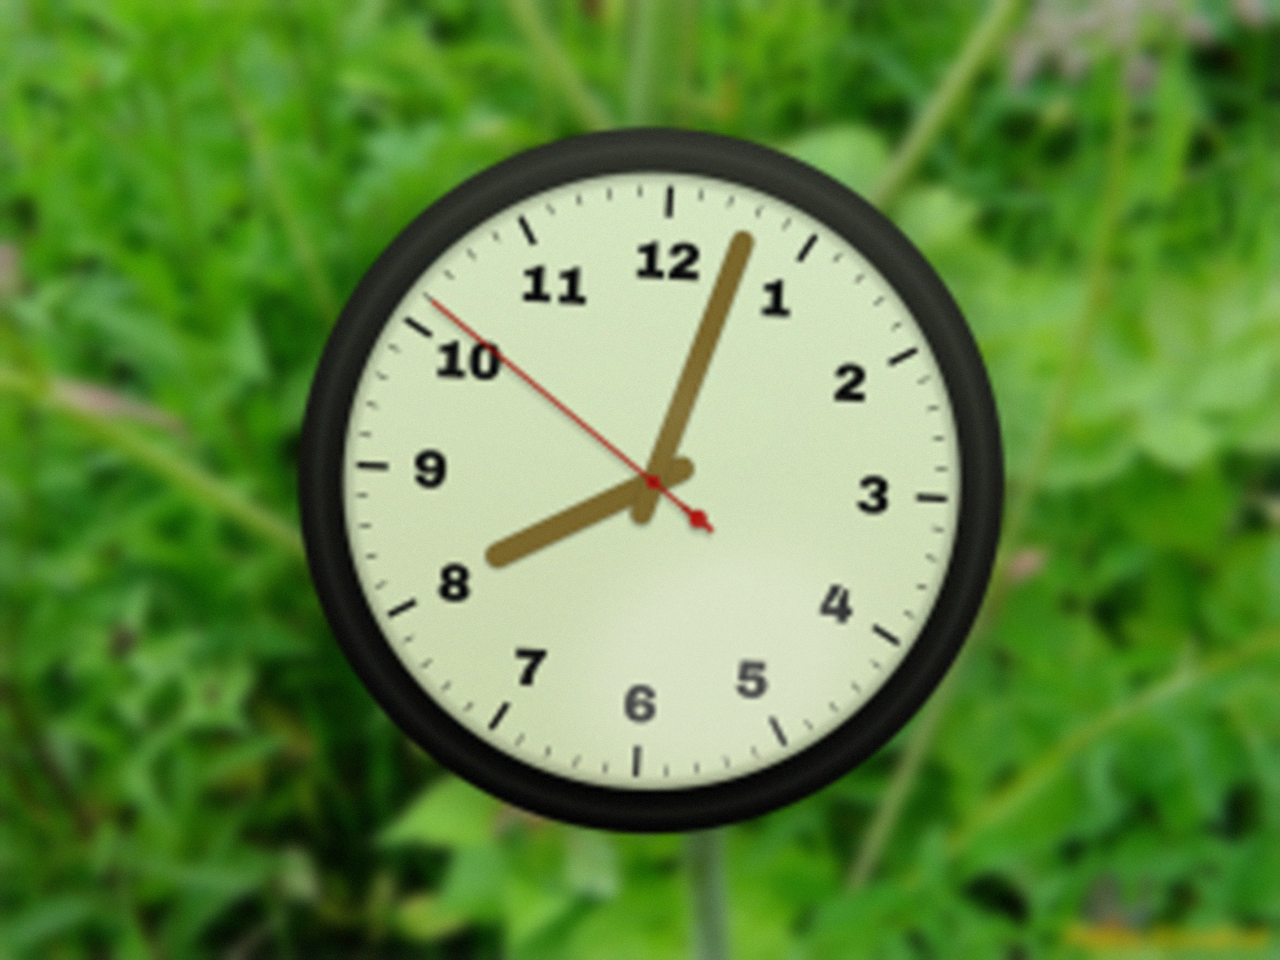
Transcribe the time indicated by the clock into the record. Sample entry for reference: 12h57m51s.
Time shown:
8h02m51s
